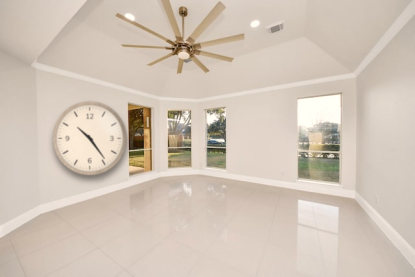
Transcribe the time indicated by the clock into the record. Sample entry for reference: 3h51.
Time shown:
10h24
